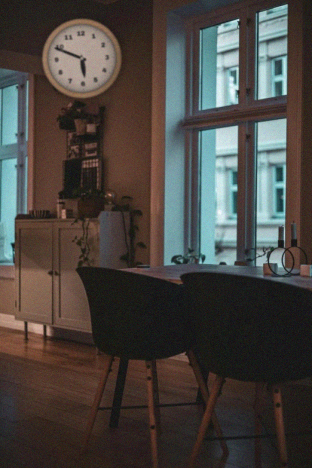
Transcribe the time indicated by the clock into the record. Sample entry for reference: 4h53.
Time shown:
5h49
